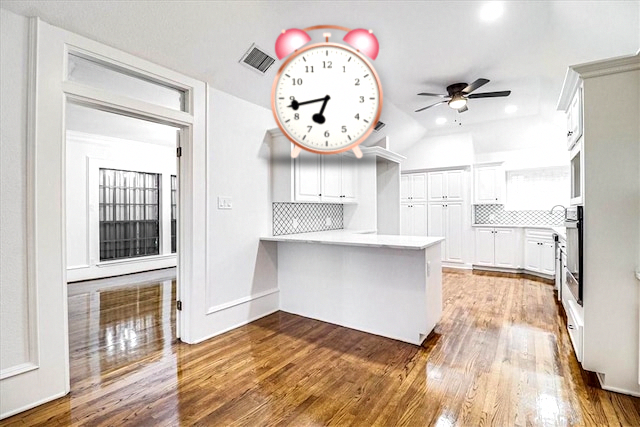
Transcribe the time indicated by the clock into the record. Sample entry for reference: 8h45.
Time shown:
6h43
